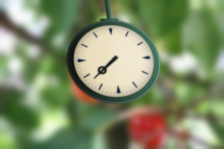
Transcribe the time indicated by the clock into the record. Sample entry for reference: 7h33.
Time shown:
7h38
